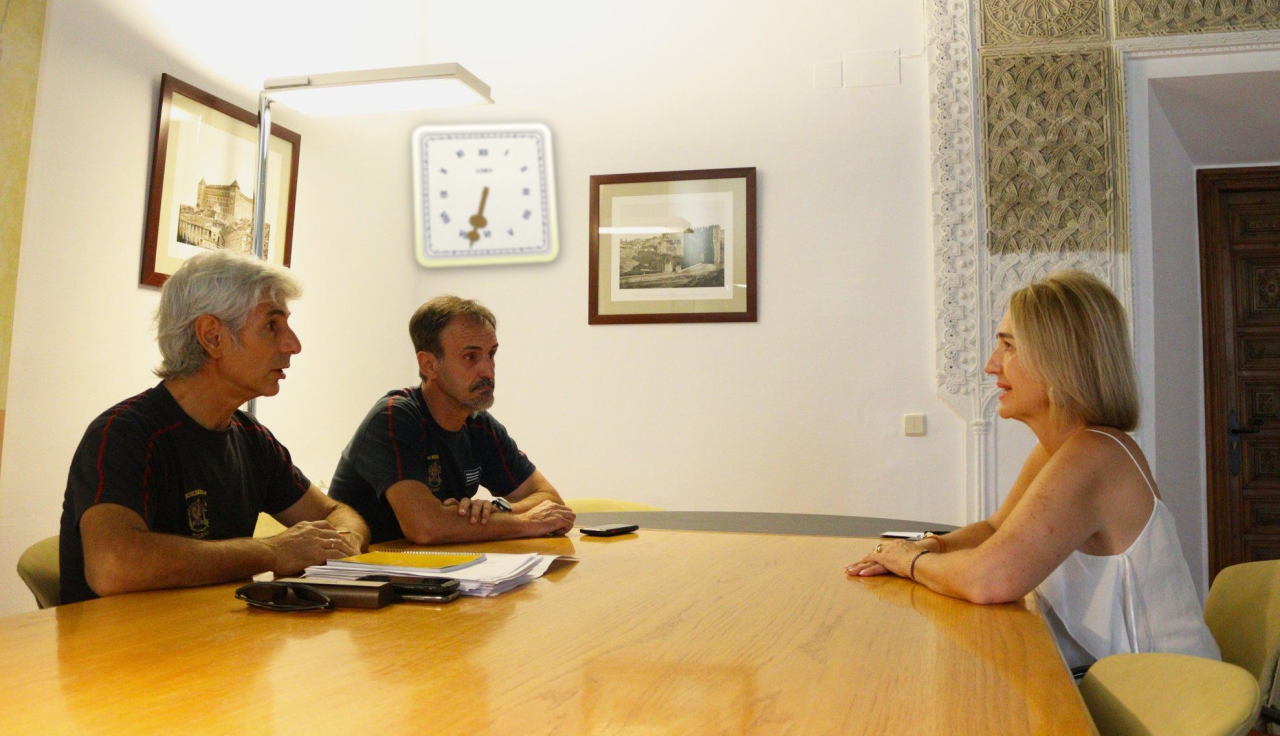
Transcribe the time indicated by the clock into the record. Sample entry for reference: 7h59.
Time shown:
6h33
